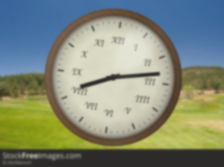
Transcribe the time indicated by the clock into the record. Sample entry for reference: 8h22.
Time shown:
8h13
